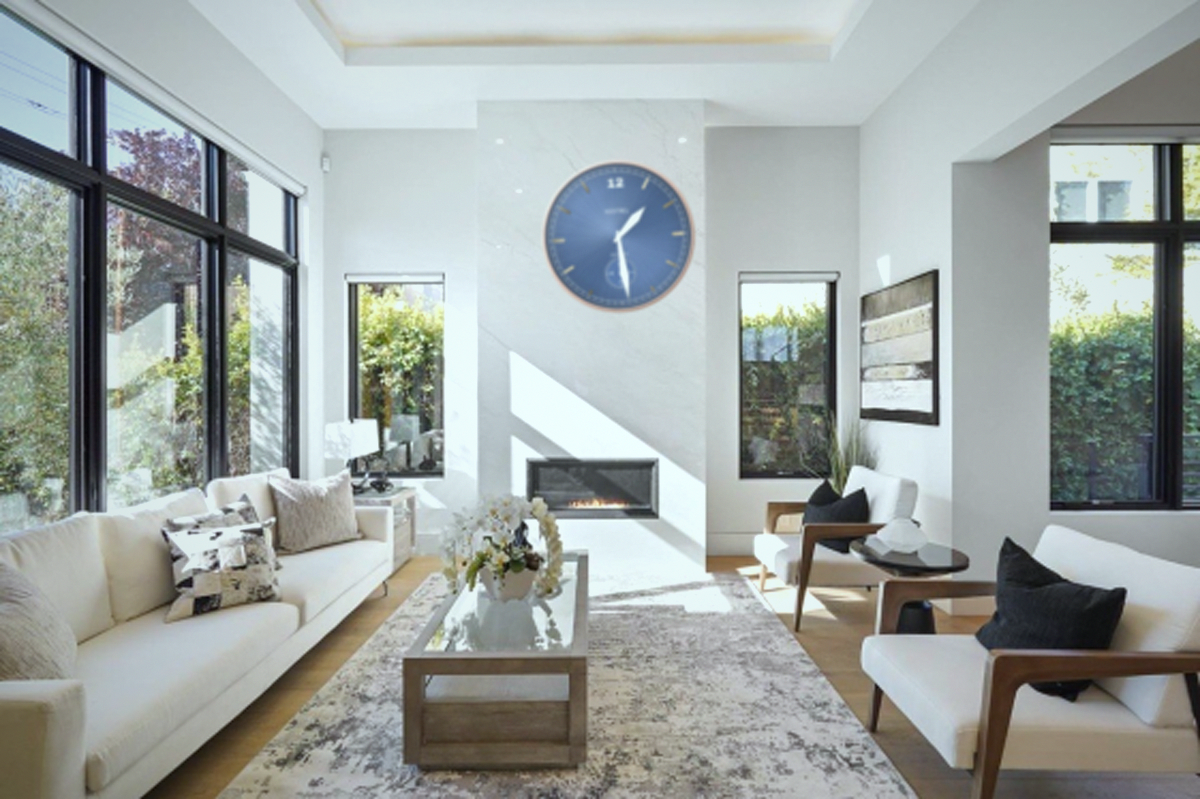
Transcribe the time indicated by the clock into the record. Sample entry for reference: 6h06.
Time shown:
1h29
